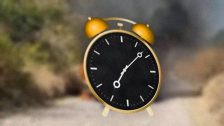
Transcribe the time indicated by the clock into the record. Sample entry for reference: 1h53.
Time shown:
7h08
